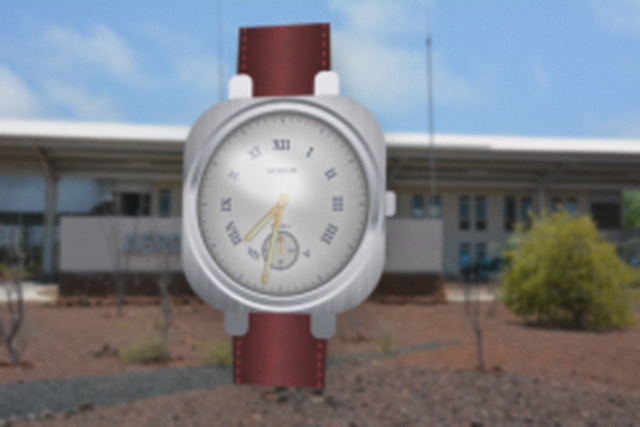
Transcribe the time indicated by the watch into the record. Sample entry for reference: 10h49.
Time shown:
7h32
